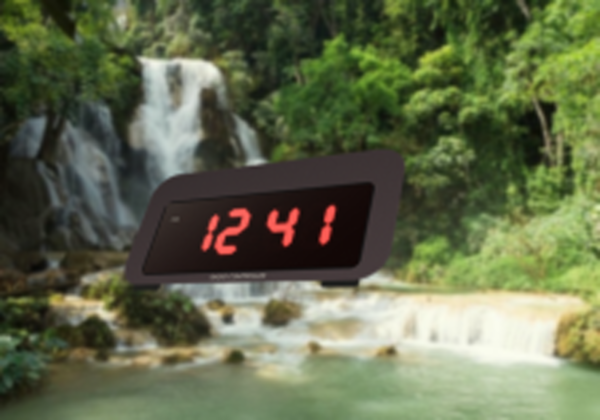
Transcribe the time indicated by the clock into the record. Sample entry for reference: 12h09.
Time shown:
12h41
